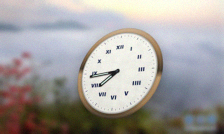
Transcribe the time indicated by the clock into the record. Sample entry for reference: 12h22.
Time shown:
7h44
